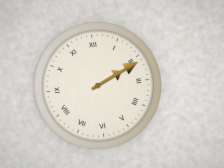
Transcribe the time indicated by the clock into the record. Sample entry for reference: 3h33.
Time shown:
2h11
